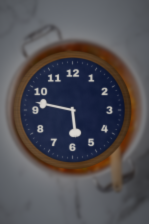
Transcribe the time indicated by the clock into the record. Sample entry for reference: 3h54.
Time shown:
5h47
